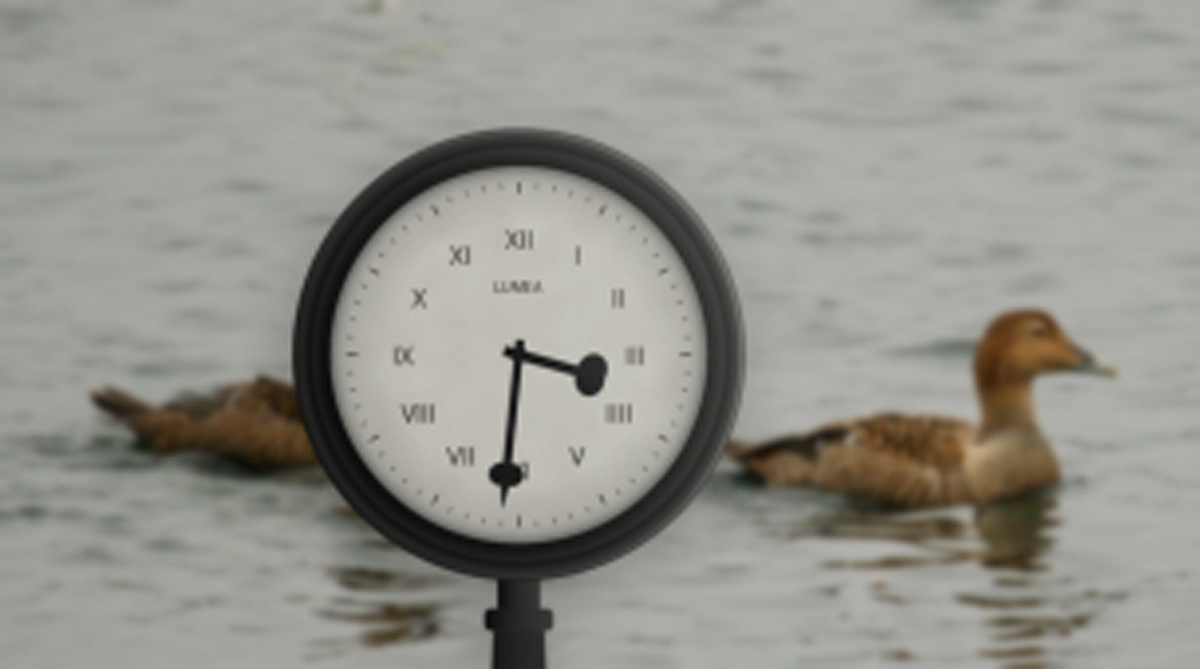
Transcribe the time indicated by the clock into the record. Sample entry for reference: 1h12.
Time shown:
3h31
